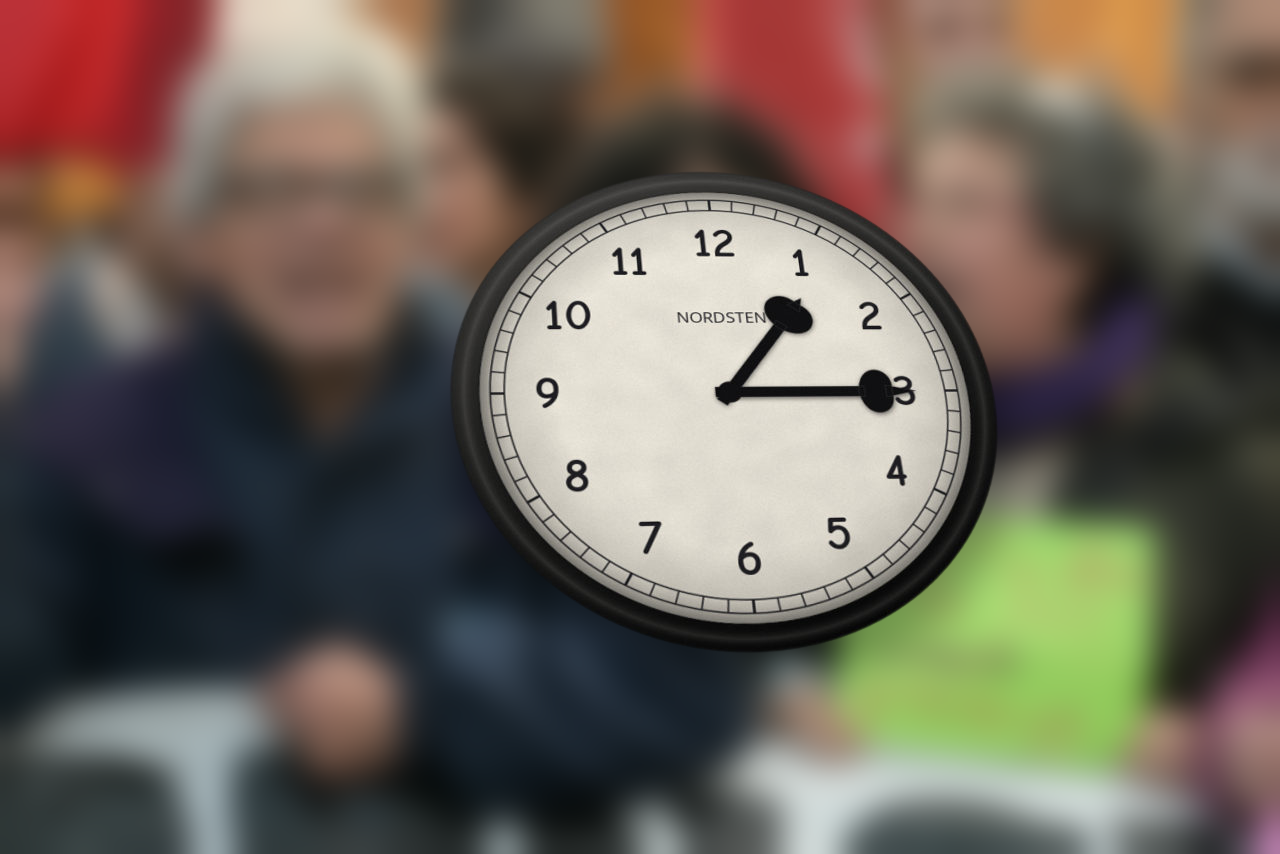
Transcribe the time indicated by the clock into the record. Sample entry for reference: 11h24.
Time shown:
1h15
